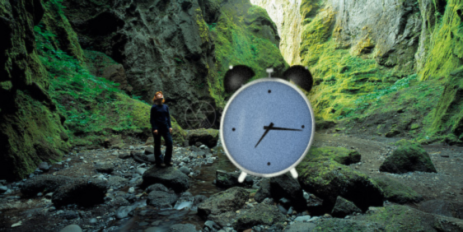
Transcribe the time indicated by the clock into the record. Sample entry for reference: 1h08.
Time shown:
7h16
